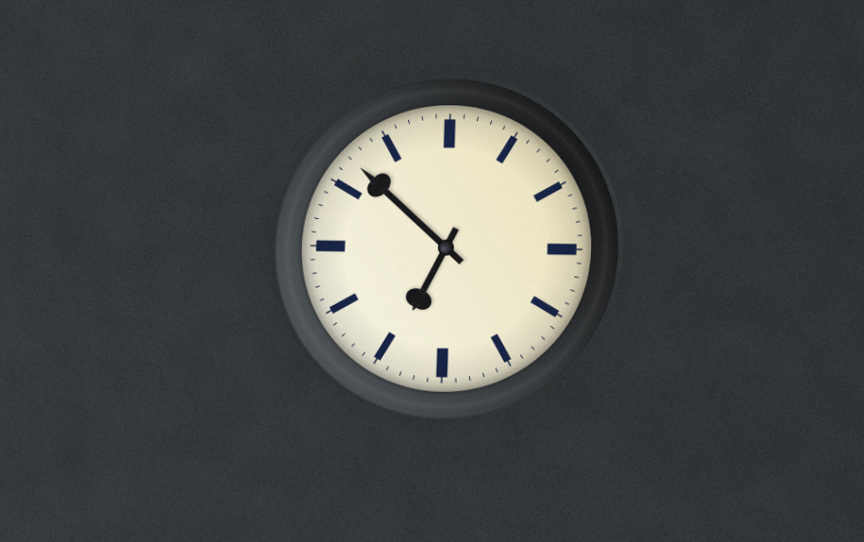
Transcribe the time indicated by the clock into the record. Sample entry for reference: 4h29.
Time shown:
6h52
